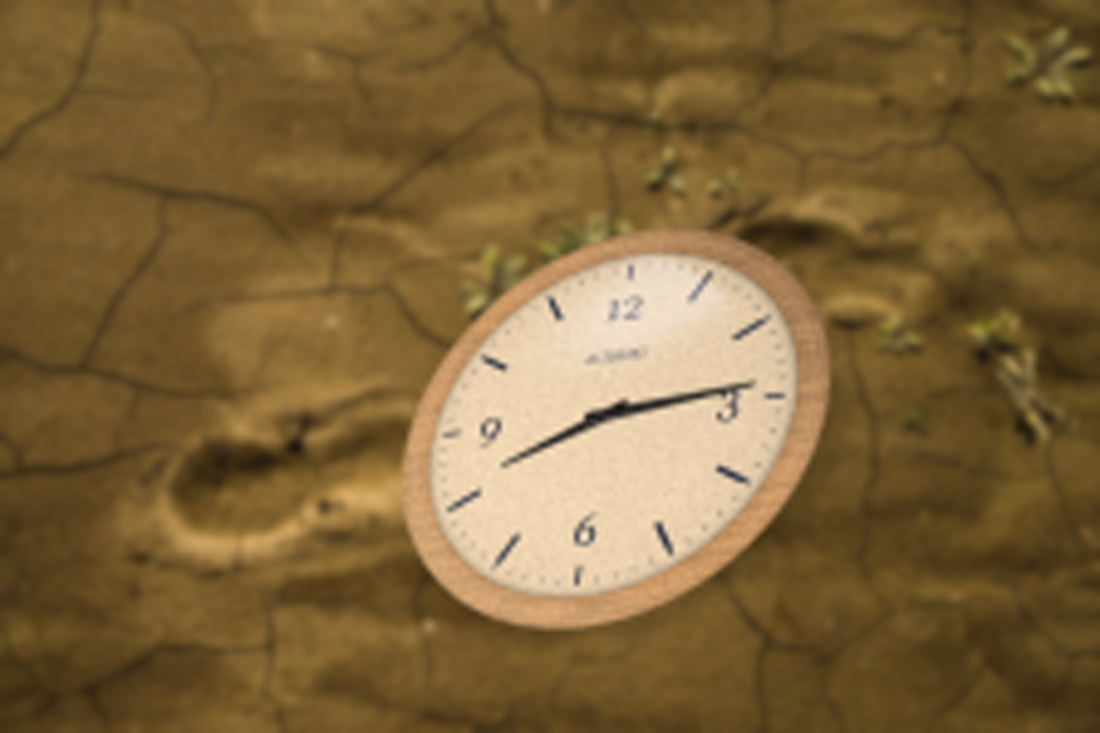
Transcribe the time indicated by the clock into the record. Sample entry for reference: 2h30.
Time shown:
8h14
